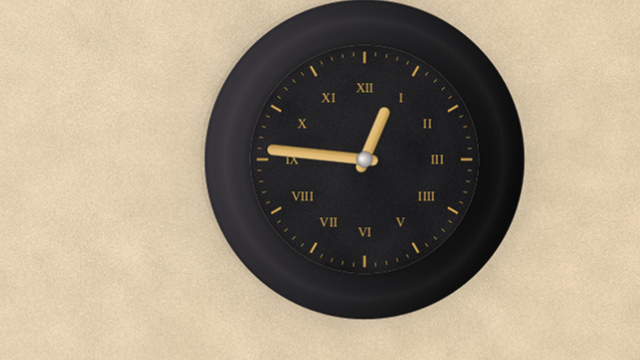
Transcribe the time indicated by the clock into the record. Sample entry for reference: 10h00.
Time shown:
12h46
